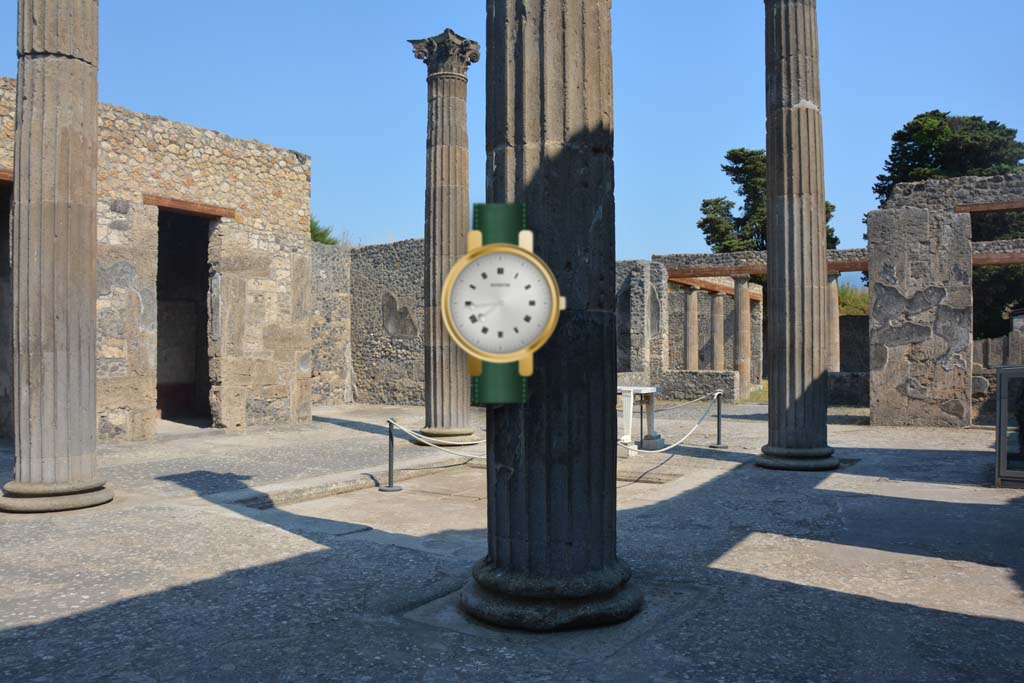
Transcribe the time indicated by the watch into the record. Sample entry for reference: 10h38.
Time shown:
7h44
